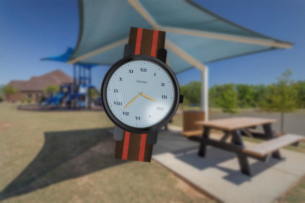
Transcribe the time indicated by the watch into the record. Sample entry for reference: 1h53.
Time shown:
3h37
